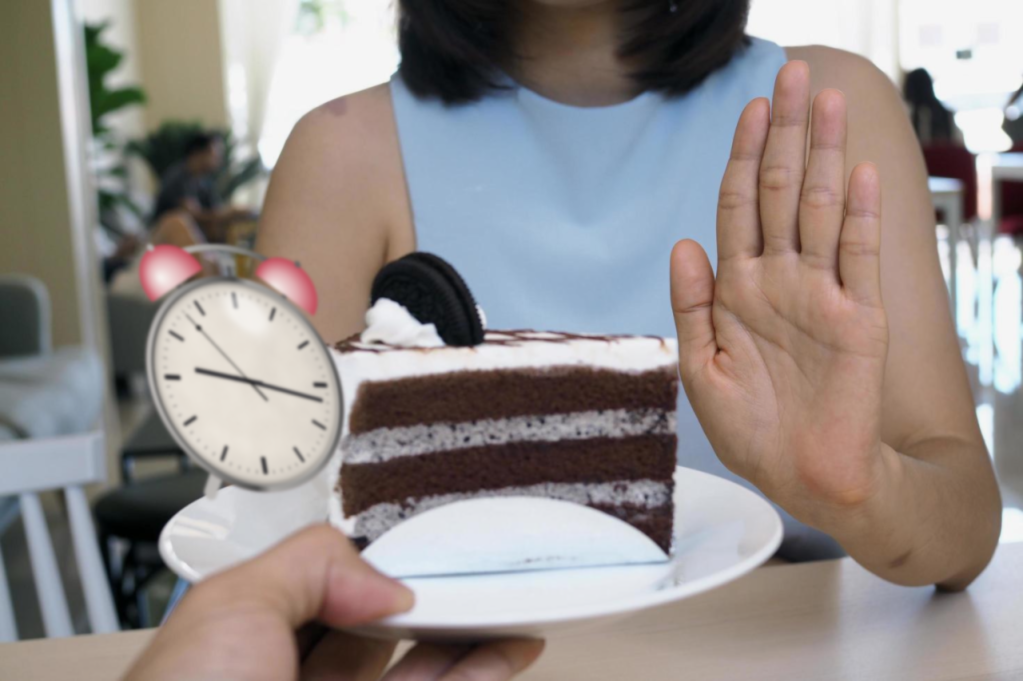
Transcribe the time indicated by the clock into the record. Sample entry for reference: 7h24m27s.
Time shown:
9h16m53s
